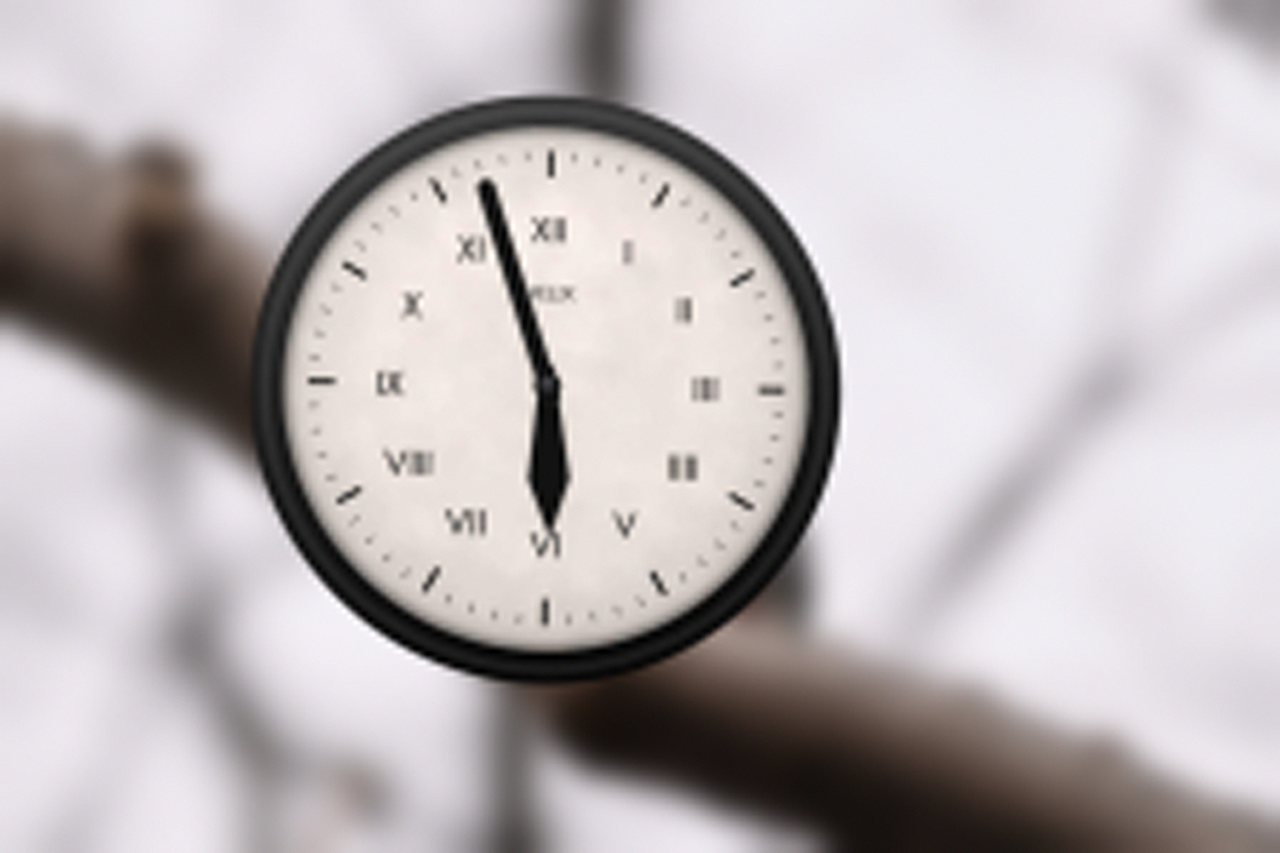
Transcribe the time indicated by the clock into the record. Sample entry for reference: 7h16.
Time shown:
5h57
